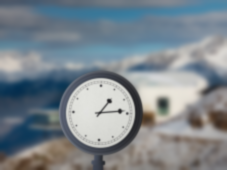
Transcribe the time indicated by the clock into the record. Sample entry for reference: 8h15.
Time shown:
1h14
